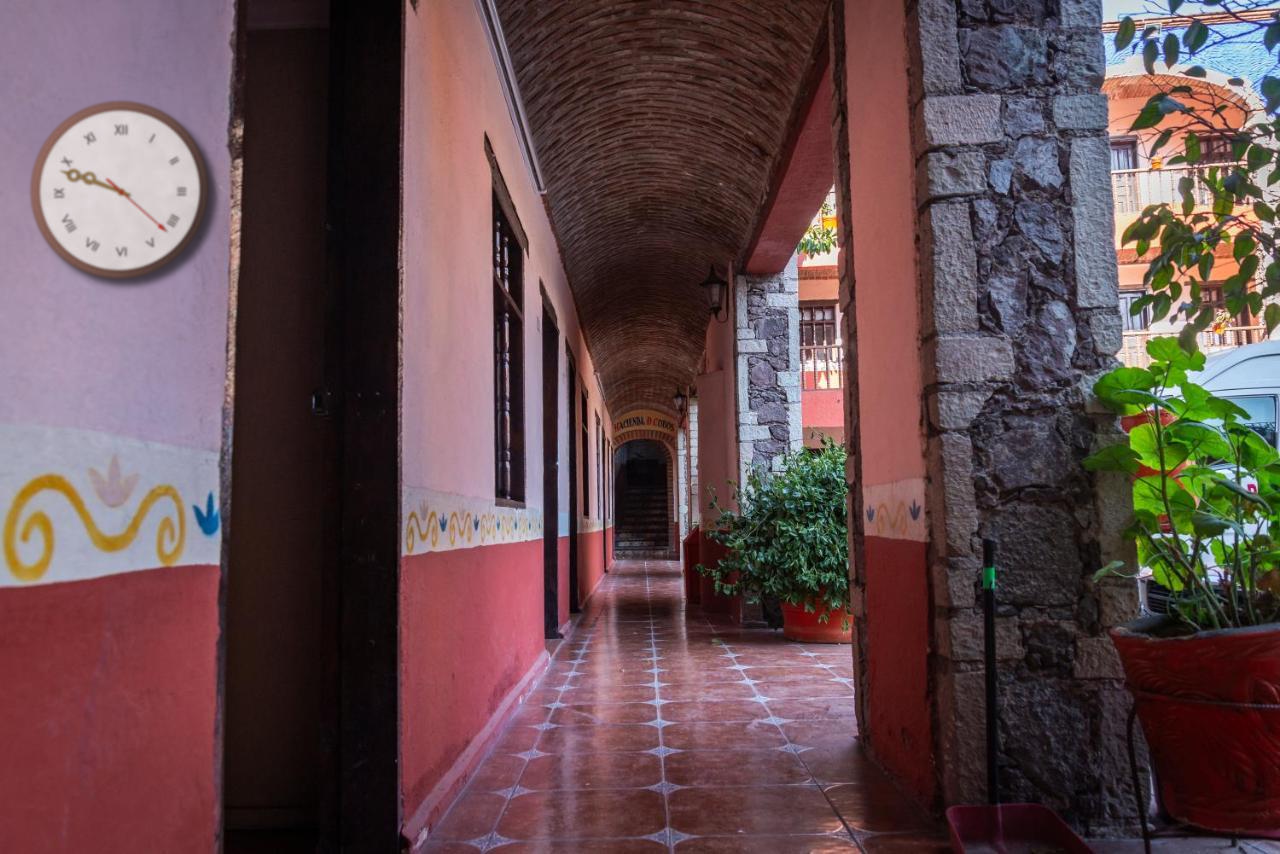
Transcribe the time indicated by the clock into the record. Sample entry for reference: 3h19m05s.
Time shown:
9h48m22s
